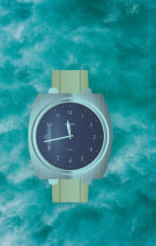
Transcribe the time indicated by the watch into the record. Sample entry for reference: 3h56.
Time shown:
11h43
